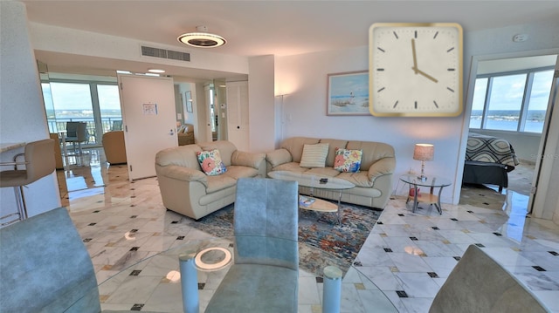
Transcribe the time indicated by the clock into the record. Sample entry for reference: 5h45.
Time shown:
3h59
